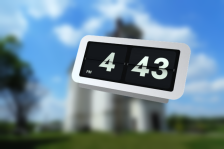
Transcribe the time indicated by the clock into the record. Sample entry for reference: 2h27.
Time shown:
4h43
